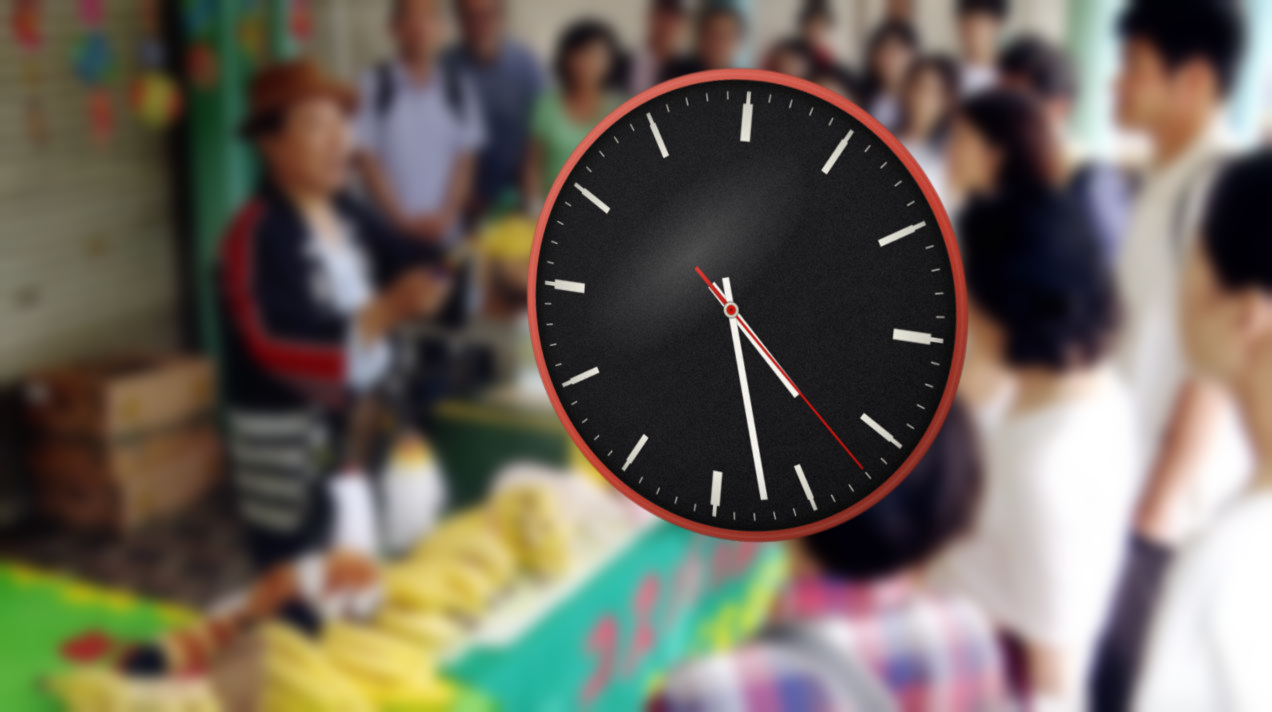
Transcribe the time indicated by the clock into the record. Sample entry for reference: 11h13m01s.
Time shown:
4h27m22s
